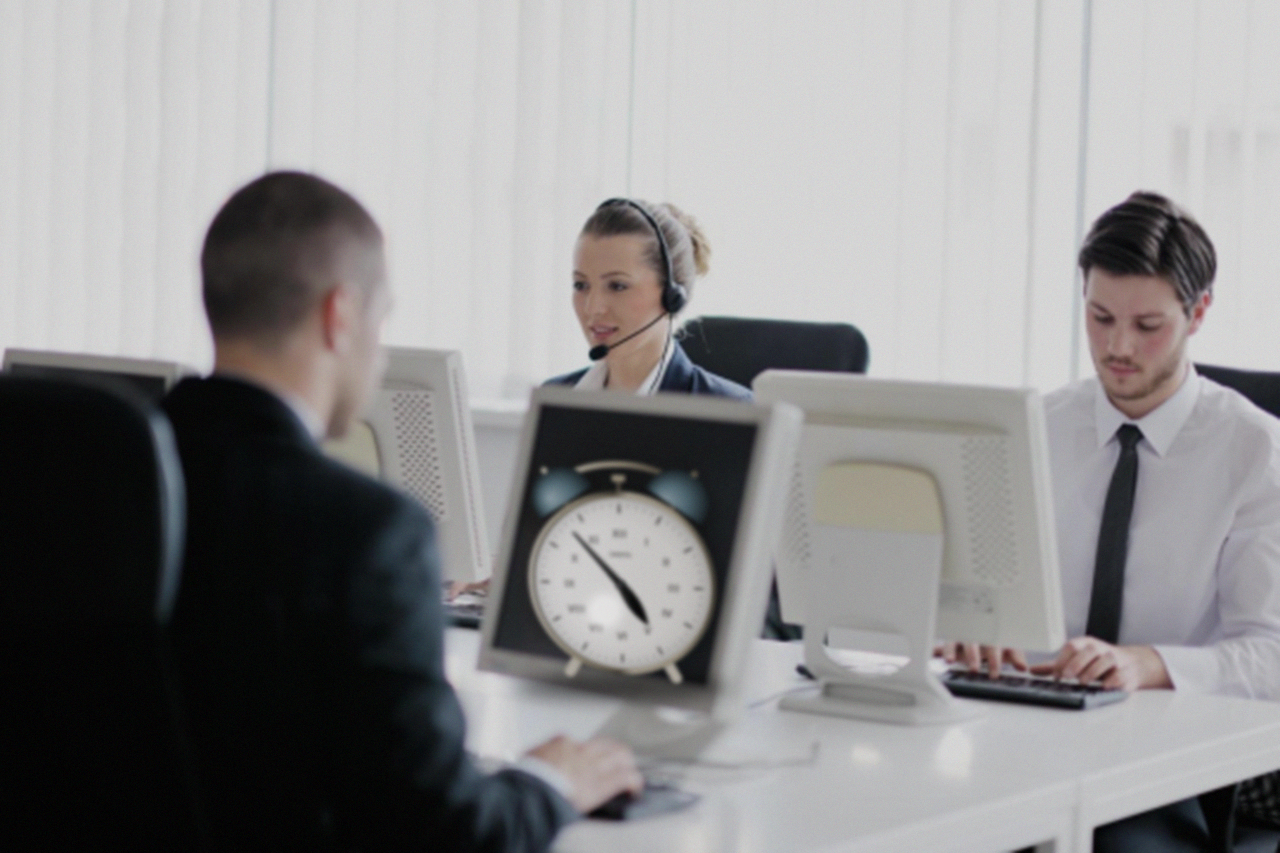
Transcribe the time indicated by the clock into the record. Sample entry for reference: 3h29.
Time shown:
4h53
